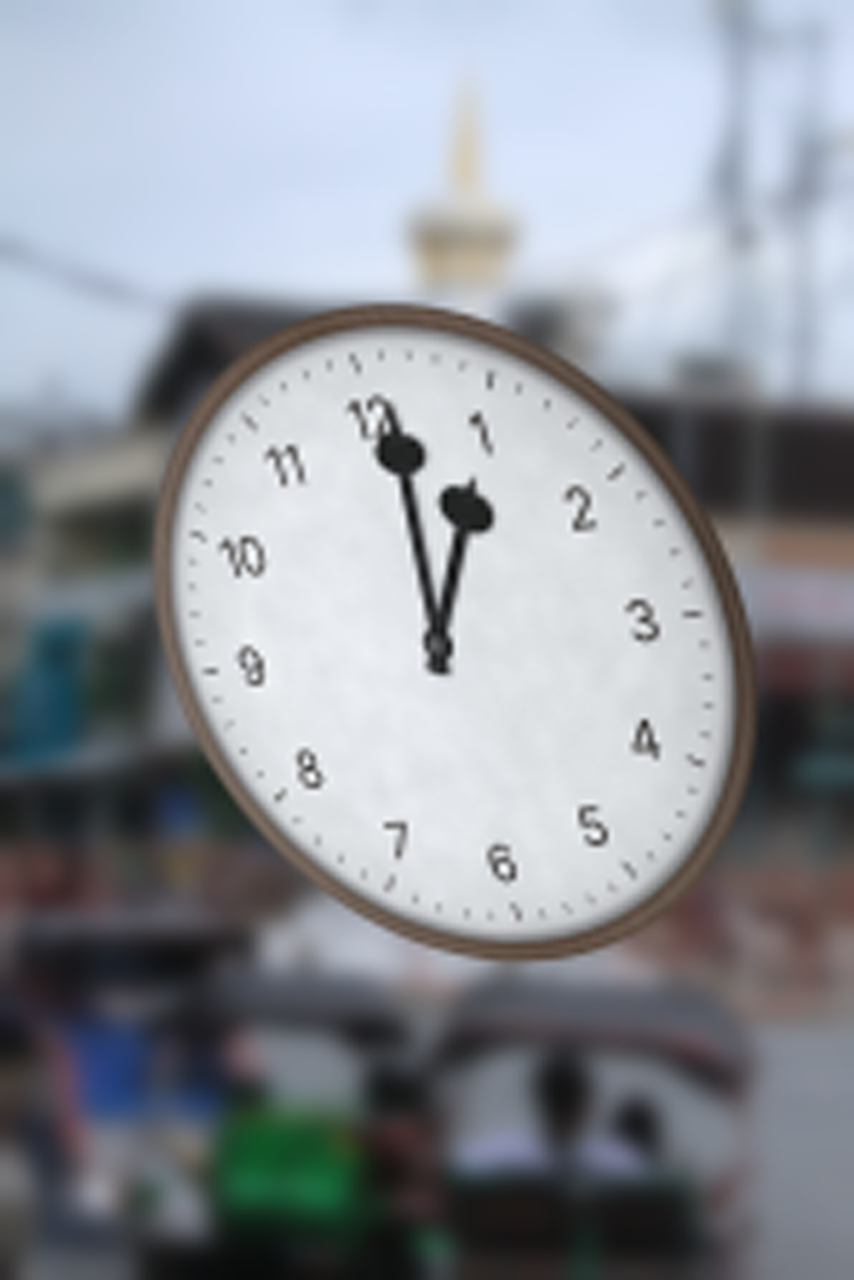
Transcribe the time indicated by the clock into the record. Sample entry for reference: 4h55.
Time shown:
1h01
